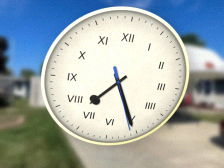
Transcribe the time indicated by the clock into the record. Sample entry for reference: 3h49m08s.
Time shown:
7h25m26s
